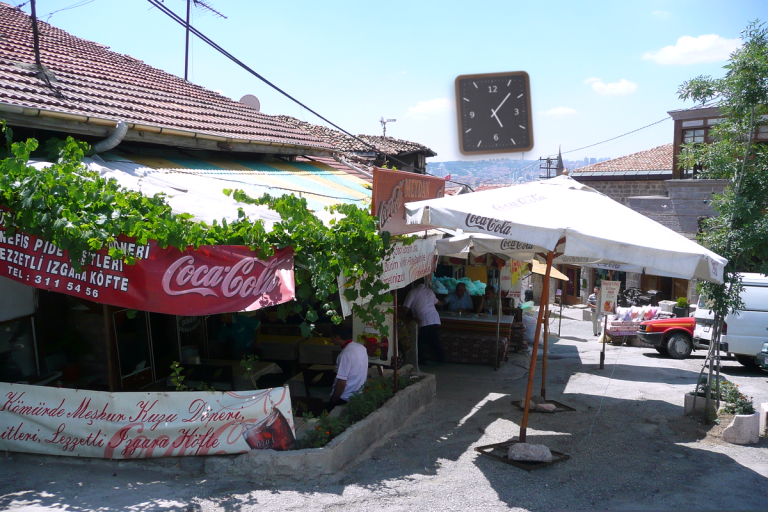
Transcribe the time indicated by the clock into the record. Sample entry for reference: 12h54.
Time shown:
5h07
